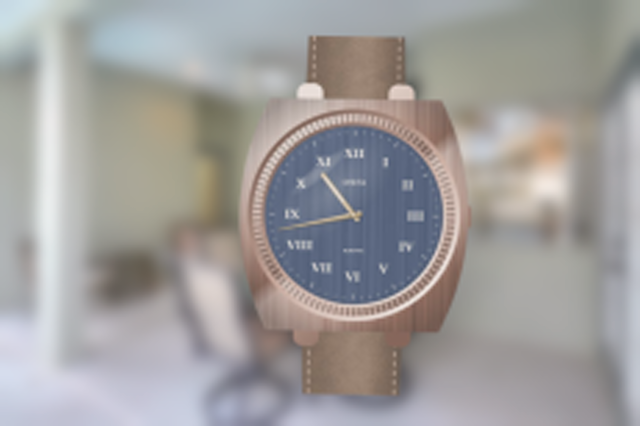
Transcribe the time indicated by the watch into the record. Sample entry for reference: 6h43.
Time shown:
10h43
